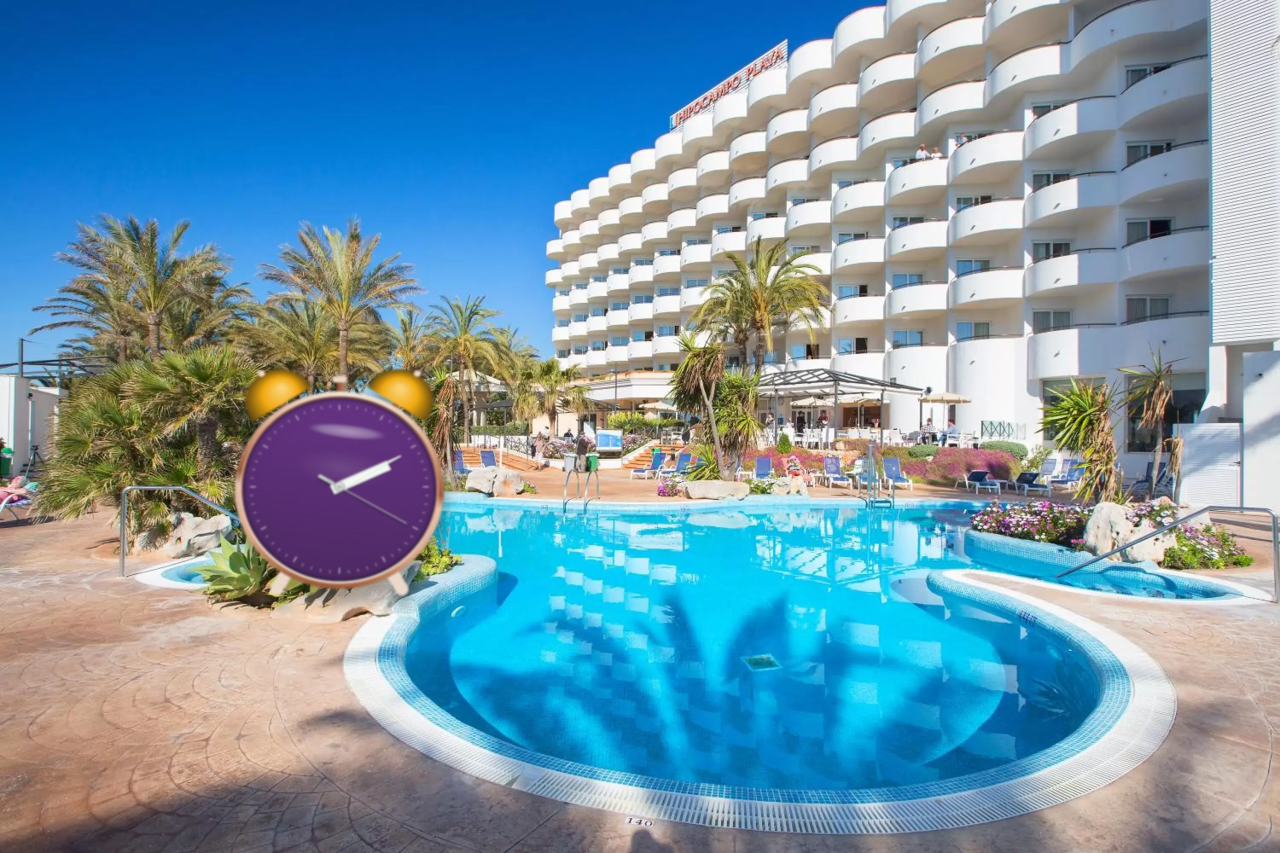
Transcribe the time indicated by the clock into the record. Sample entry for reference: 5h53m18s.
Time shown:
2h10m20s
